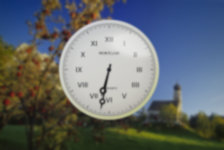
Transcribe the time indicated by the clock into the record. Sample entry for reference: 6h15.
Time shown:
6h32
